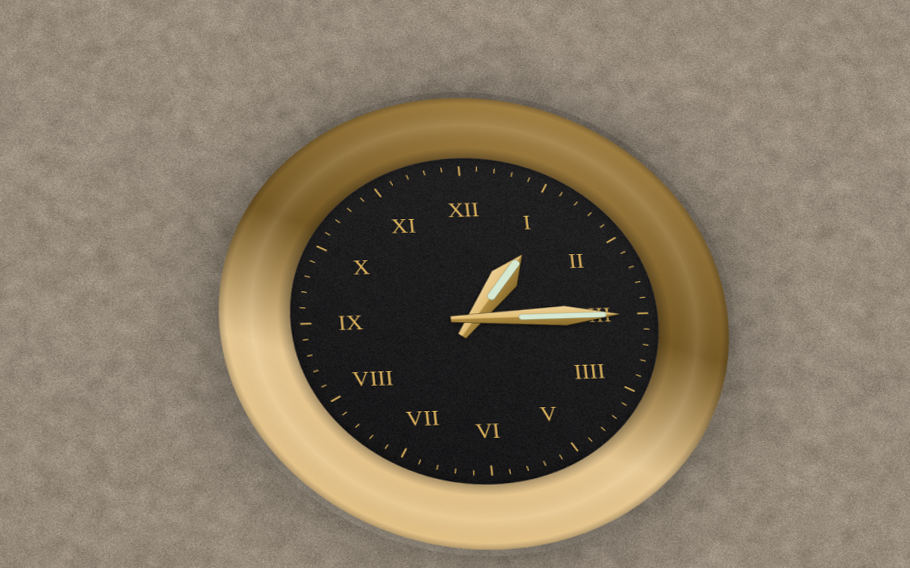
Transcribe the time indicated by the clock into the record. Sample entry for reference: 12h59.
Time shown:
1h15
